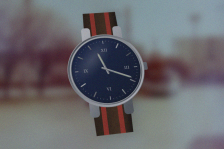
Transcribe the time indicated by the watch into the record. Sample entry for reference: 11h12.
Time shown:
11h19
